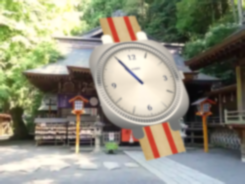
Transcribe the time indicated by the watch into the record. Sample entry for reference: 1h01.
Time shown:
10h55
